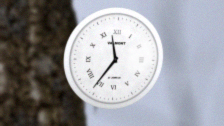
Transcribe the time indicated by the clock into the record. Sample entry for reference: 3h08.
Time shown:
11h36
